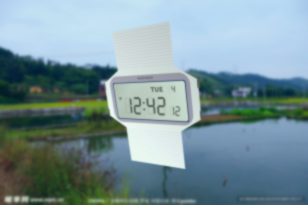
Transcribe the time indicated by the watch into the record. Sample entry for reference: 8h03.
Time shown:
12h42
